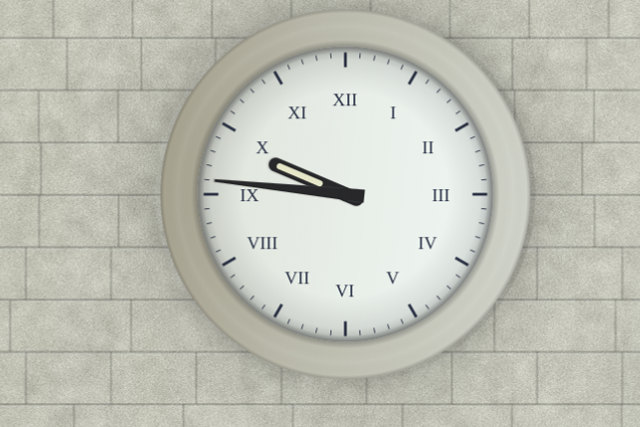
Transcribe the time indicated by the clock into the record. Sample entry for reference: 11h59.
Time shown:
9h46
